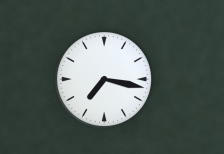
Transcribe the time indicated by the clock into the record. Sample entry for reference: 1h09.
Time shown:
7h17
